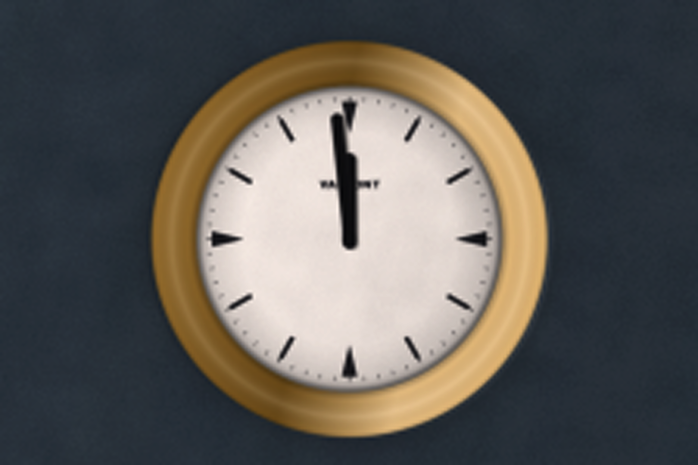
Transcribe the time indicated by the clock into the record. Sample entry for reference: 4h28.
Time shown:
11h59
